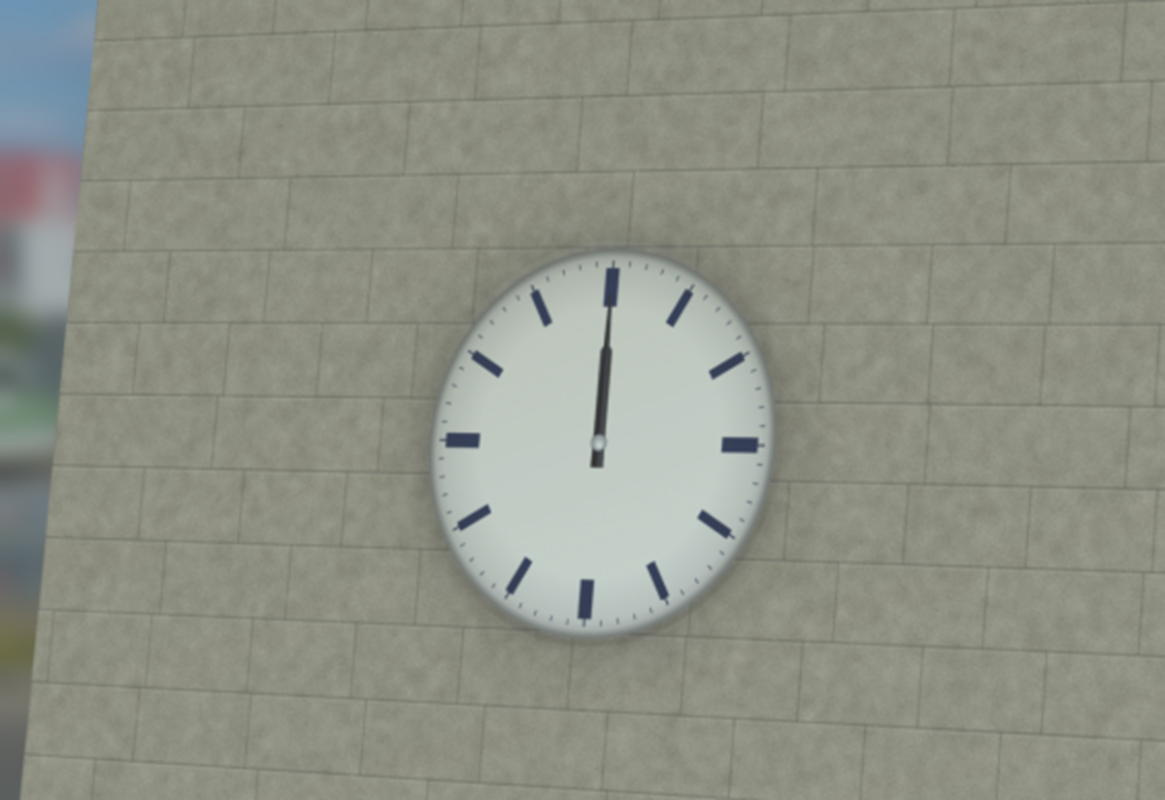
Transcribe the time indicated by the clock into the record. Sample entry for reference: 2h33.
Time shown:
12h00
